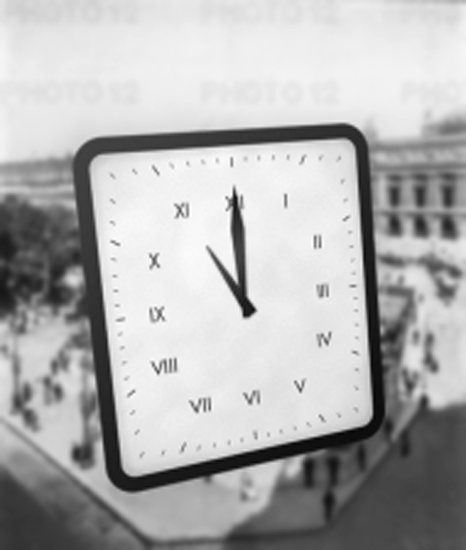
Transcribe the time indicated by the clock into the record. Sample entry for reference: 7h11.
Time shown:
11h00
